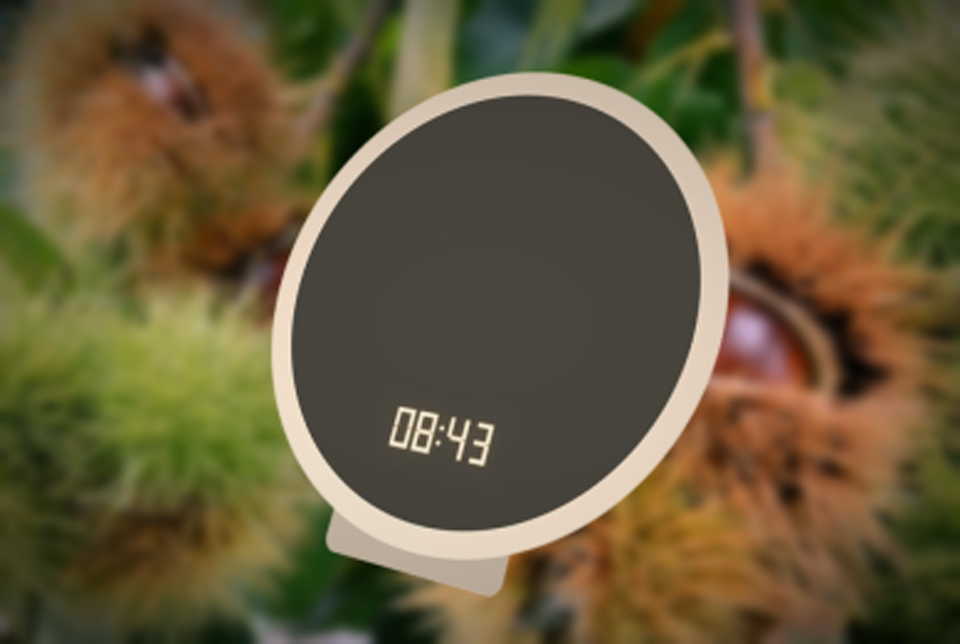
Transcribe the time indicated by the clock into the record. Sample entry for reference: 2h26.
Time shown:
8h43
